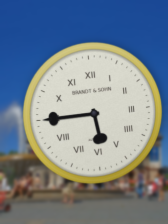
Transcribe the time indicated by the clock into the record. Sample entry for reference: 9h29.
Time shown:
5h45
